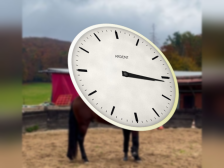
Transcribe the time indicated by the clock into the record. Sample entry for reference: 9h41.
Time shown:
3h16
